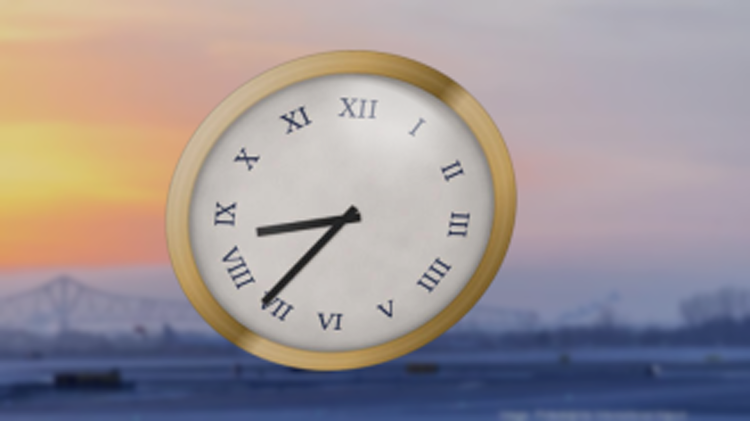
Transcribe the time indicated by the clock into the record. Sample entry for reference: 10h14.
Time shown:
8h36
